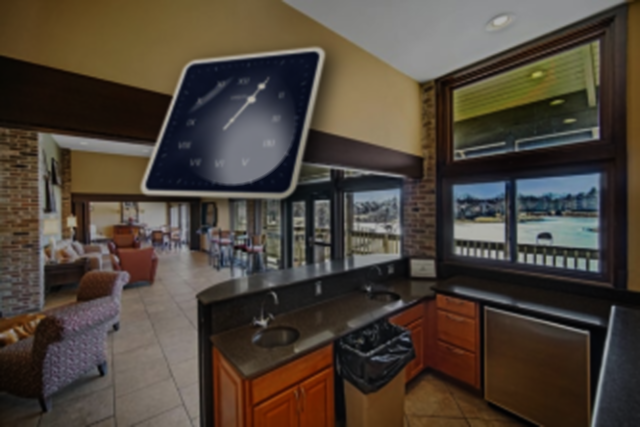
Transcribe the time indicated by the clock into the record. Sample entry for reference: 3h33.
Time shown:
1h05
